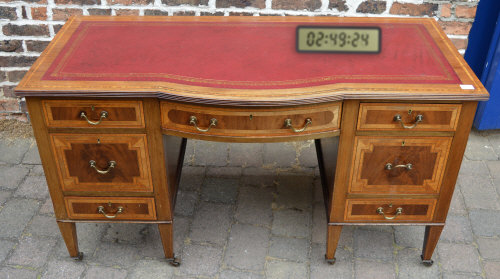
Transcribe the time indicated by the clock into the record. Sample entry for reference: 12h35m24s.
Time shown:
2h49m24s
